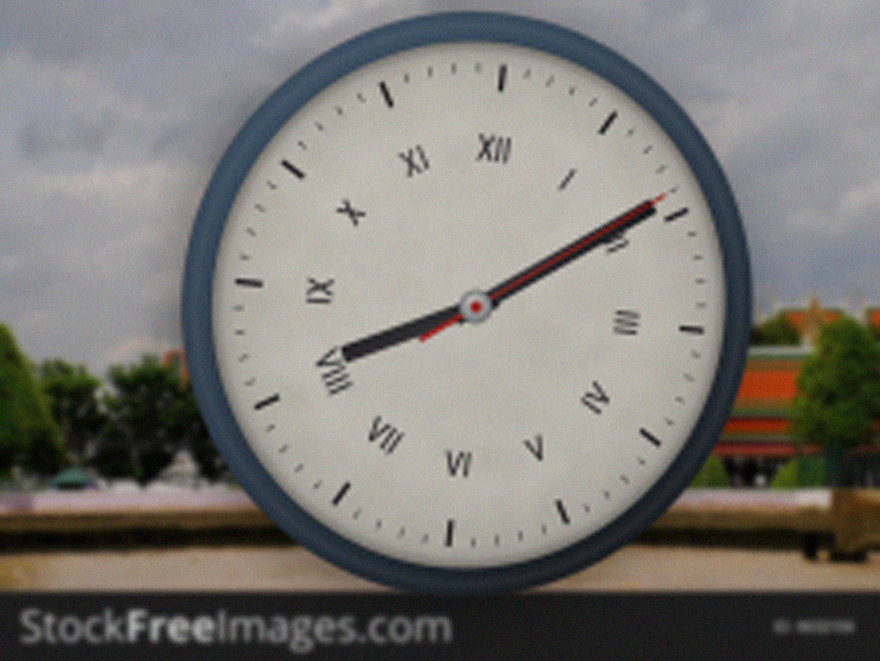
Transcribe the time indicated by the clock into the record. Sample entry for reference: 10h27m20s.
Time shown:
8h09m09s
